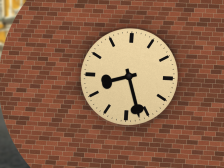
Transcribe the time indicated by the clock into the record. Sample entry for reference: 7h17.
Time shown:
8h27
